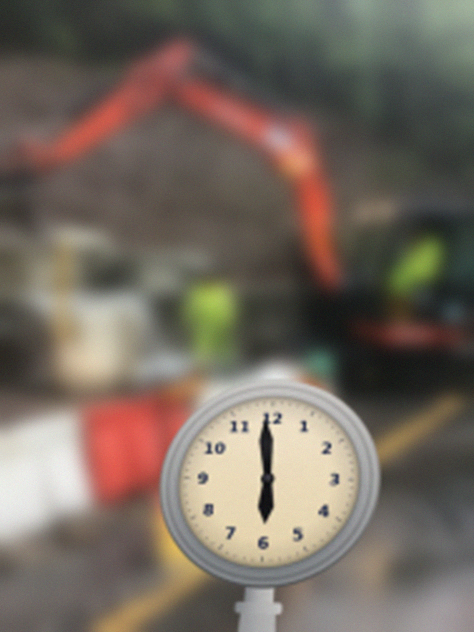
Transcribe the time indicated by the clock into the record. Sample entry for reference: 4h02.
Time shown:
5h59
